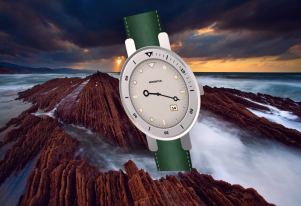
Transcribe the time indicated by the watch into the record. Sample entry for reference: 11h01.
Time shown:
9h18
